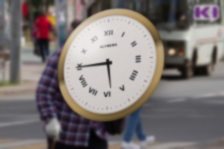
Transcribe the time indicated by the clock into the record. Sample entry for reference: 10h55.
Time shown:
5h45
